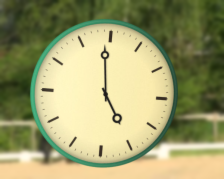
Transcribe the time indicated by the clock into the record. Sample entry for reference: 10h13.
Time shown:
4h59
